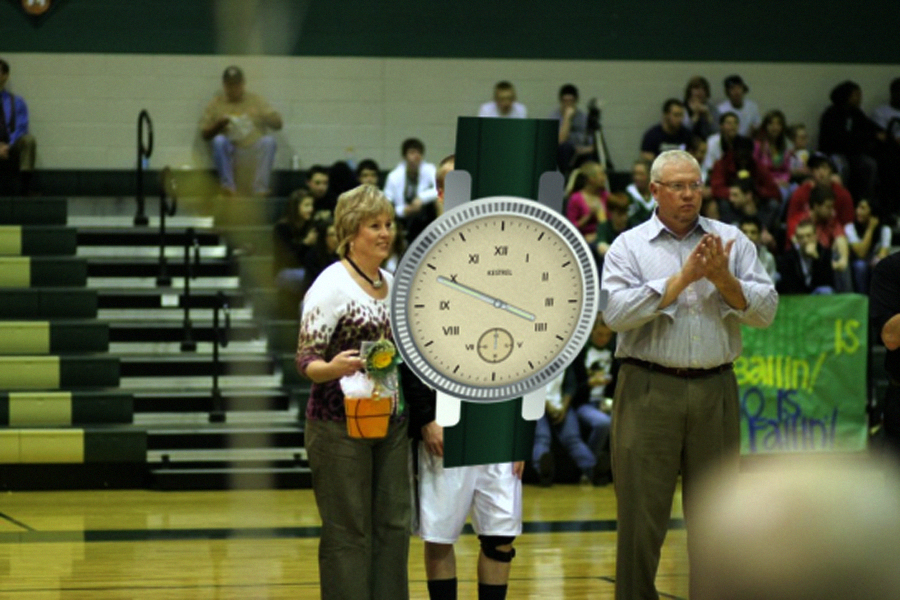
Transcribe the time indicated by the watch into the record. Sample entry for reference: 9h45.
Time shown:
3h49
